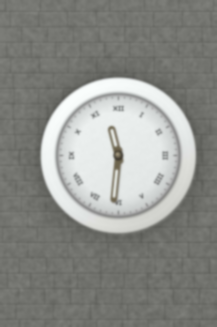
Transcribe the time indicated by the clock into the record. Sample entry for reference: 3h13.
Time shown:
11h31
